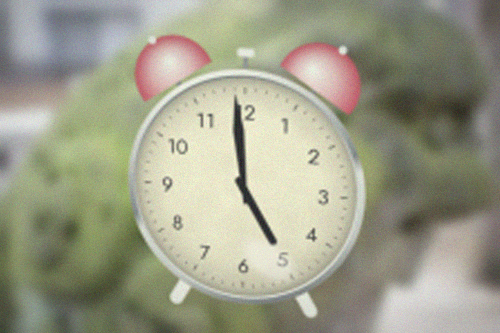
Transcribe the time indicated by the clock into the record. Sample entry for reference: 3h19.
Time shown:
4h59
